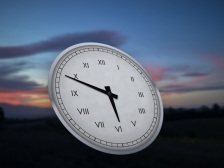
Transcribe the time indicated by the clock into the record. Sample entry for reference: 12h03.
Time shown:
5h49
